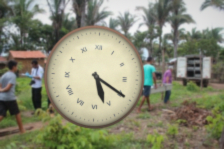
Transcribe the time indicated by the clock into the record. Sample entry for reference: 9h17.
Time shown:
5h20
